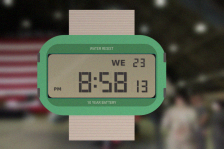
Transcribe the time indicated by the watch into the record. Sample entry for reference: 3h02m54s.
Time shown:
8h58m13s
